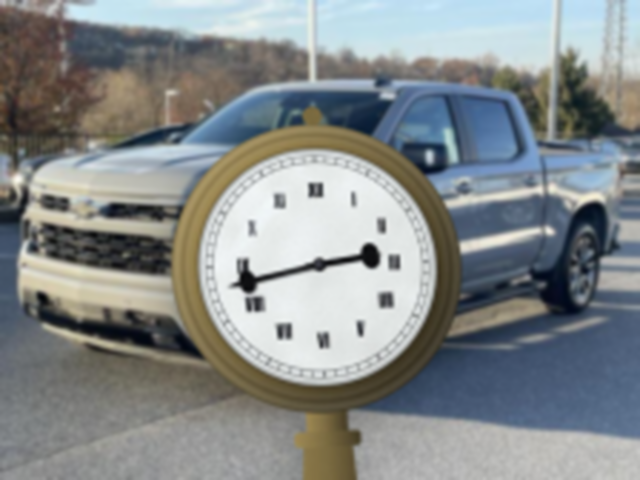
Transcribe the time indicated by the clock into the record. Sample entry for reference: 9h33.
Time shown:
2h43
